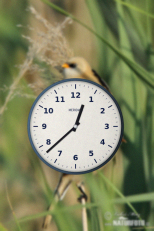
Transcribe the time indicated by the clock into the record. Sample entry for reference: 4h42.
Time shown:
12h38
